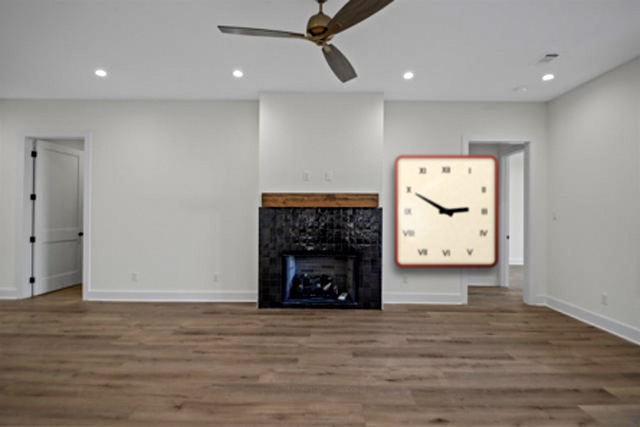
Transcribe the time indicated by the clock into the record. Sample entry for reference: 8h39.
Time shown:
2h50
